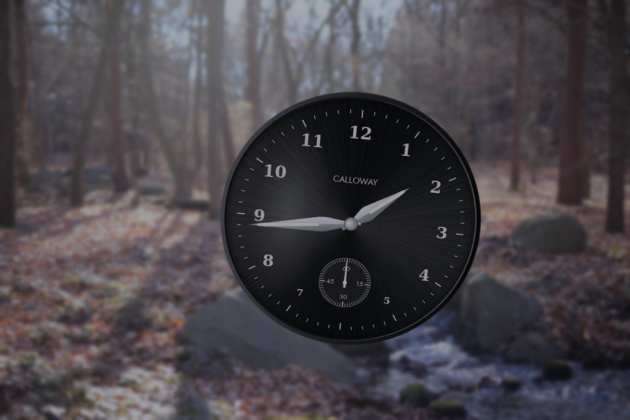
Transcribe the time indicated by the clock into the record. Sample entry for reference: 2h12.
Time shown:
1h44
